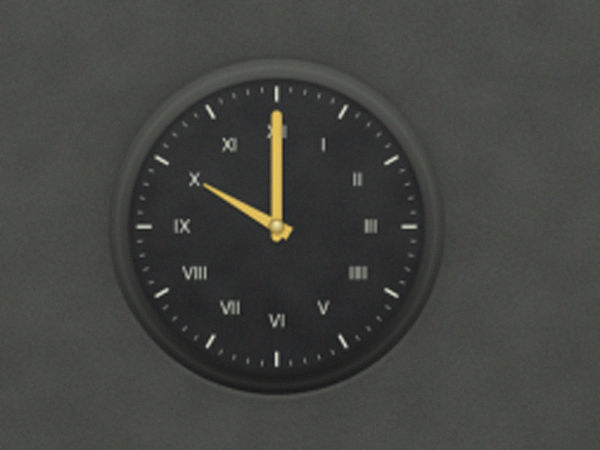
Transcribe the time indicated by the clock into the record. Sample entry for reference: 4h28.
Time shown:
10h00
